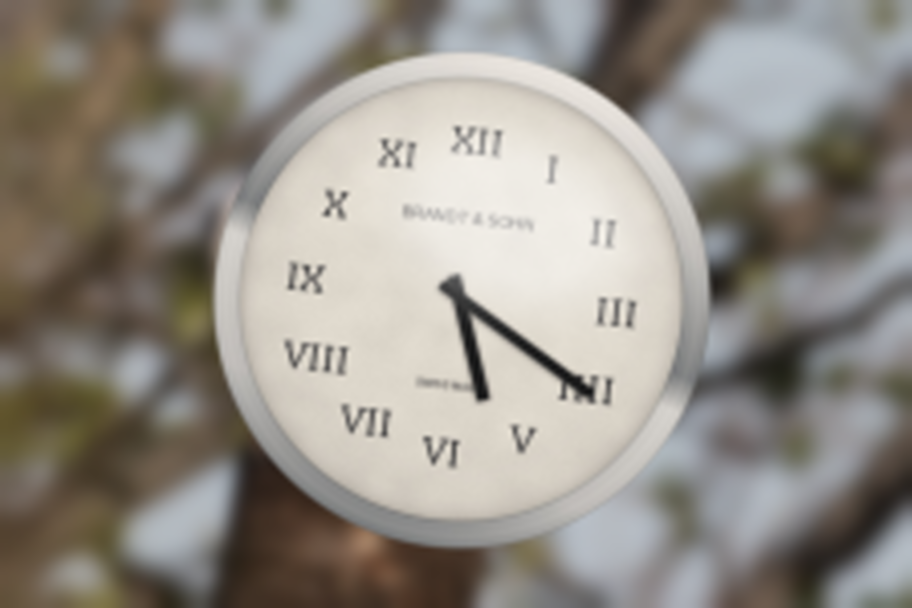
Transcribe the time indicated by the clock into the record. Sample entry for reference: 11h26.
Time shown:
5h20
